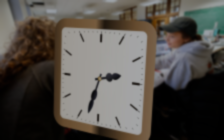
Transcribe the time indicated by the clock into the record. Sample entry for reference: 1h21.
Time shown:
2h33
